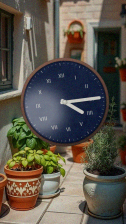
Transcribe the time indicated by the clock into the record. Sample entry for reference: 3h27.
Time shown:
4h15
